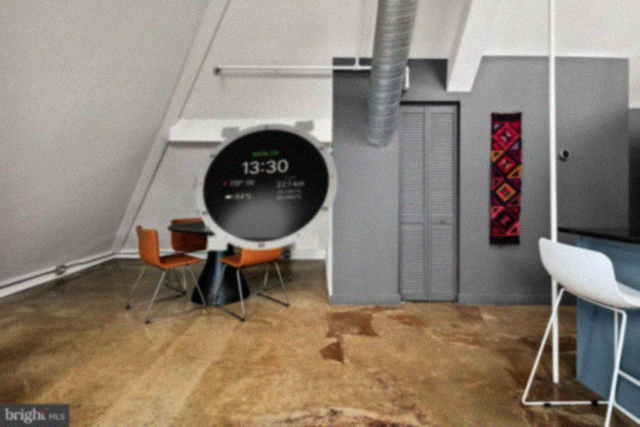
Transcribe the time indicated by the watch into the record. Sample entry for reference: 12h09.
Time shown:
13h30
